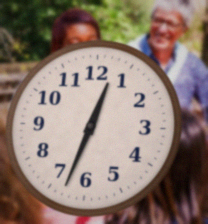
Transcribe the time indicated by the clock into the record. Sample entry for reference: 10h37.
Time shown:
12h33
